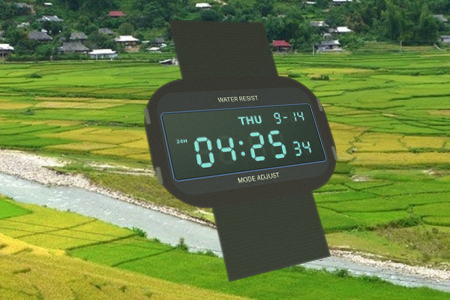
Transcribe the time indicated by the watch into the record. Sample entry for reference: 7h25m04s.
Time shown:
4h25m34s
